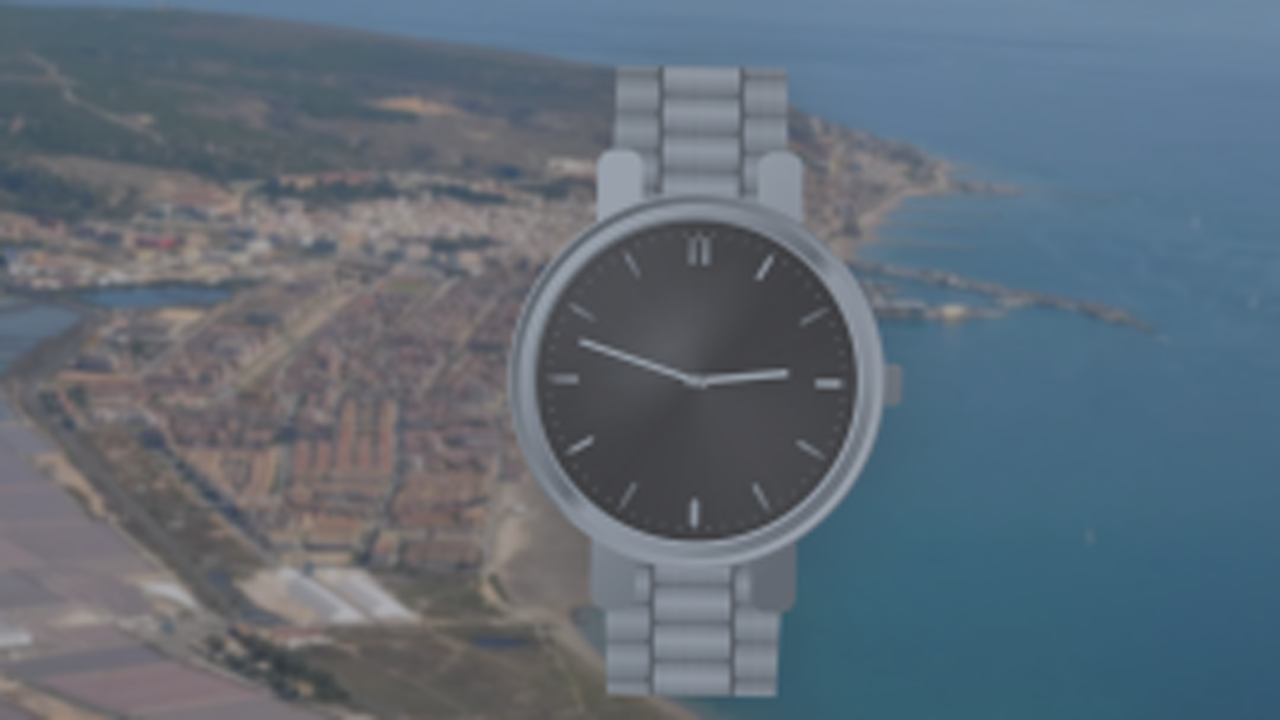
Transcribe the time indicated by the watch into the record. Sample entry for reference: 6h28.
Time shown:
2h48
